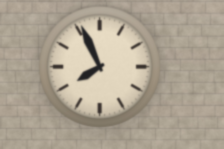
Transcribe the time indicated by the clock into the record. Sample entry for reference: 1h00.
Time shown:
7h56
